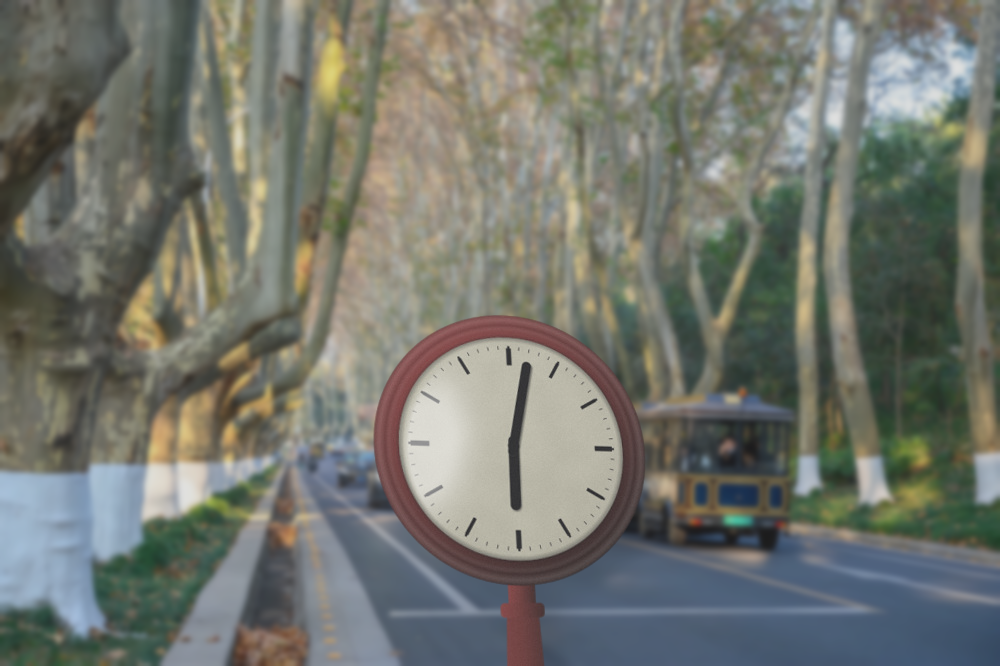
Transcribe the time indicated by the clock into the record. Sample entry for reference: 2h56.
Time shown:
6h02
